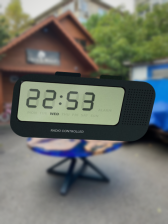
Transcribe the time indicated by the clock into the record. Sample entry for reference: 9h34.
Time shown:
22h53
